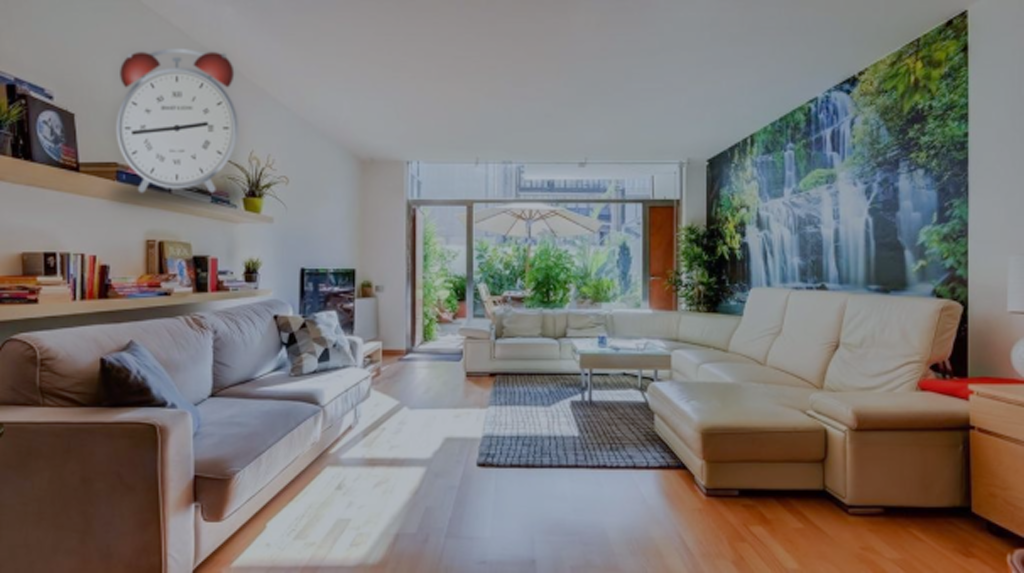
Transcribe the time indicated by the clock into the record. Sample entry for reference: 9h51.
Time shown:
2h44
